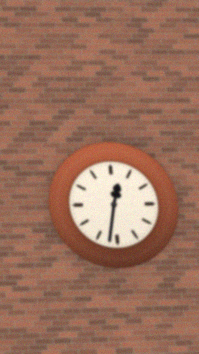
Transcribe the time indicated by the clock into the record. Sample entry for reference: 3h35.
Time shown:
12h32
